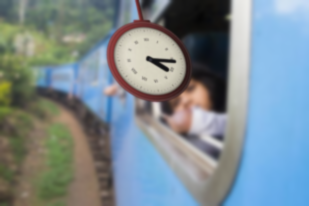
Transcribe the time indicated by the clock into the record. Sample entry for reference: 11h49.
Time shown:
4h16
